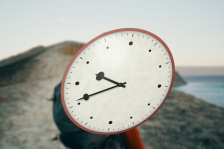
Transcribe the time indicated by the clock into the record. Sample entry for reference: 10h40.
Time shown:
9h41
